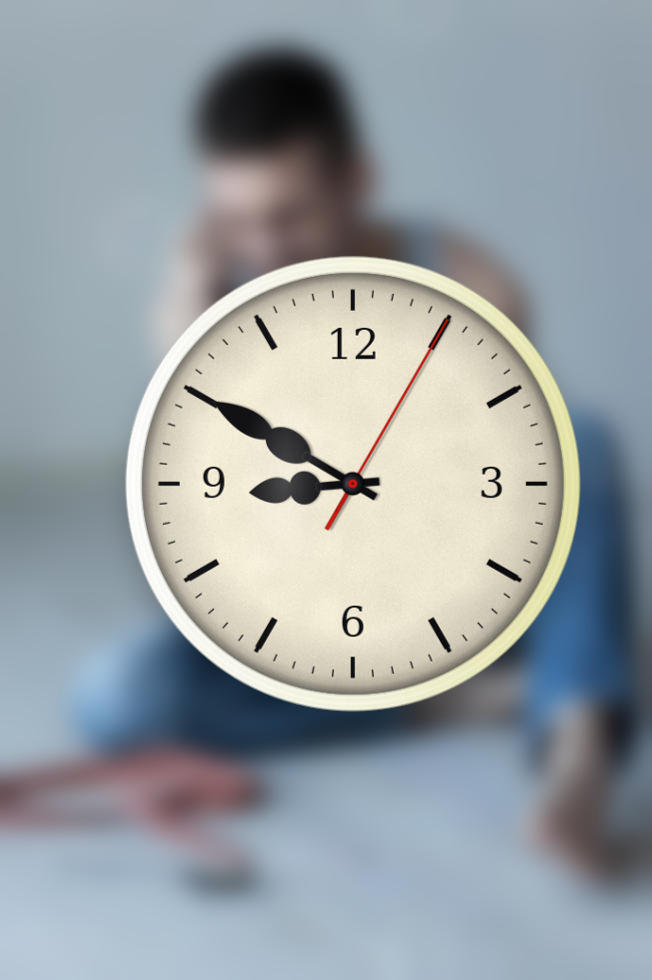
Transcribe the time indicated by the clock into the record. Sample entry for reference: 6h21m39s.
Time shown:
8h50m05s
